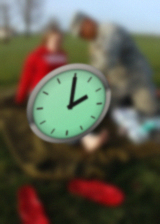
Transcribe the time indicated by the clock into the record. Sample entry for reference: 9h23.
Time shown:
2h00
